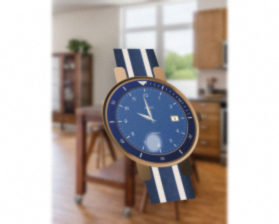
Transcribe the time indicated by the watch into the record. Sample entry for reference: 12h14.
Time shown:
9h59
